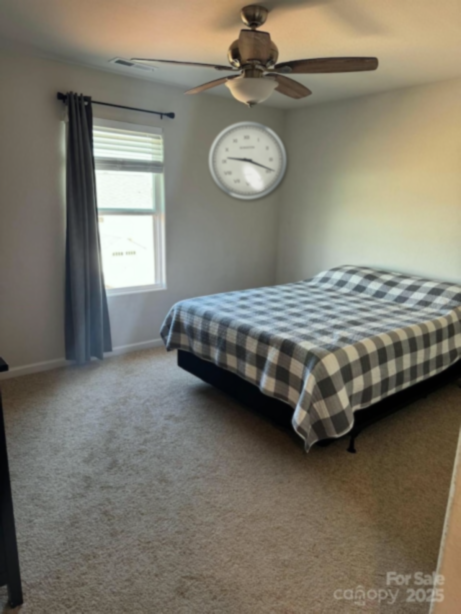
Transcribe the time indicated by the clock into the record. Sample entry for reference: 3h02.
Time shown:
9h19
